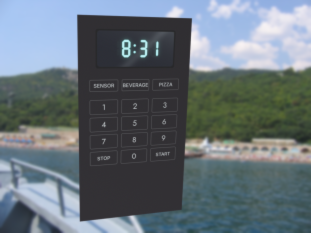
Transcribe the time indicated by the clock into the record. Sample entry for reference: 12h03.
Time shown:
8h31
